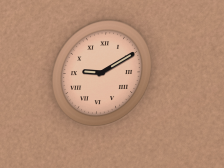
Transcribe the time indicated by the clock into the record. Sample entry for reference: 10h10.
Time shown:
9h10
